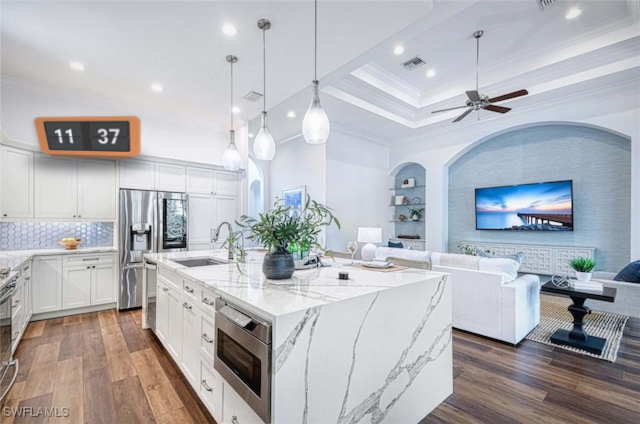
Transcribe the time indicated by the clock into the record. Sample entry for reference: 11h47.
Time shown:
11h37
